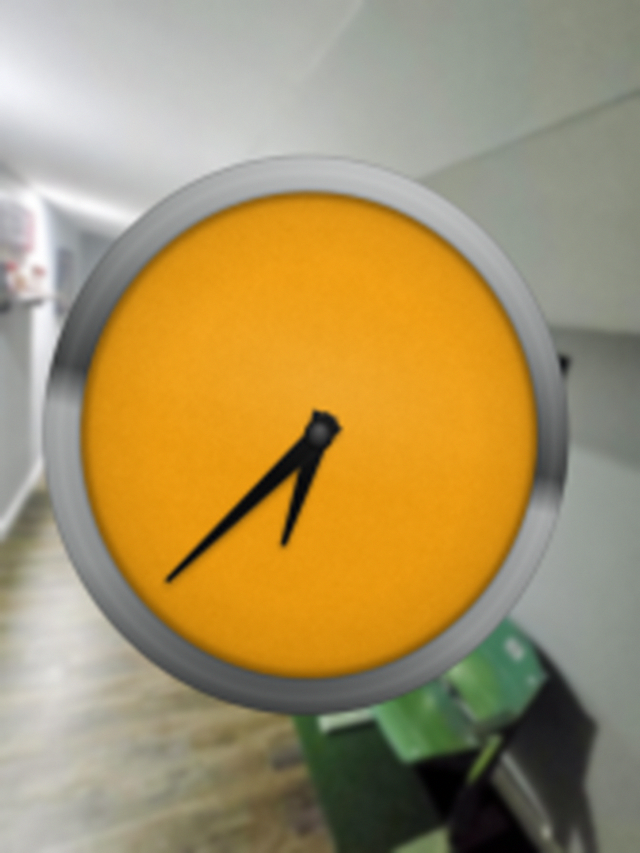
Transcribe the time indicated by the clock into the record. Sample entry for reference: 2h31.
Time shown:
6h38
